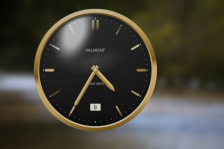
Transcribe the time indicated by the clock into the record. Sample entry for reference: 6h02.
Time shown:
4h35
